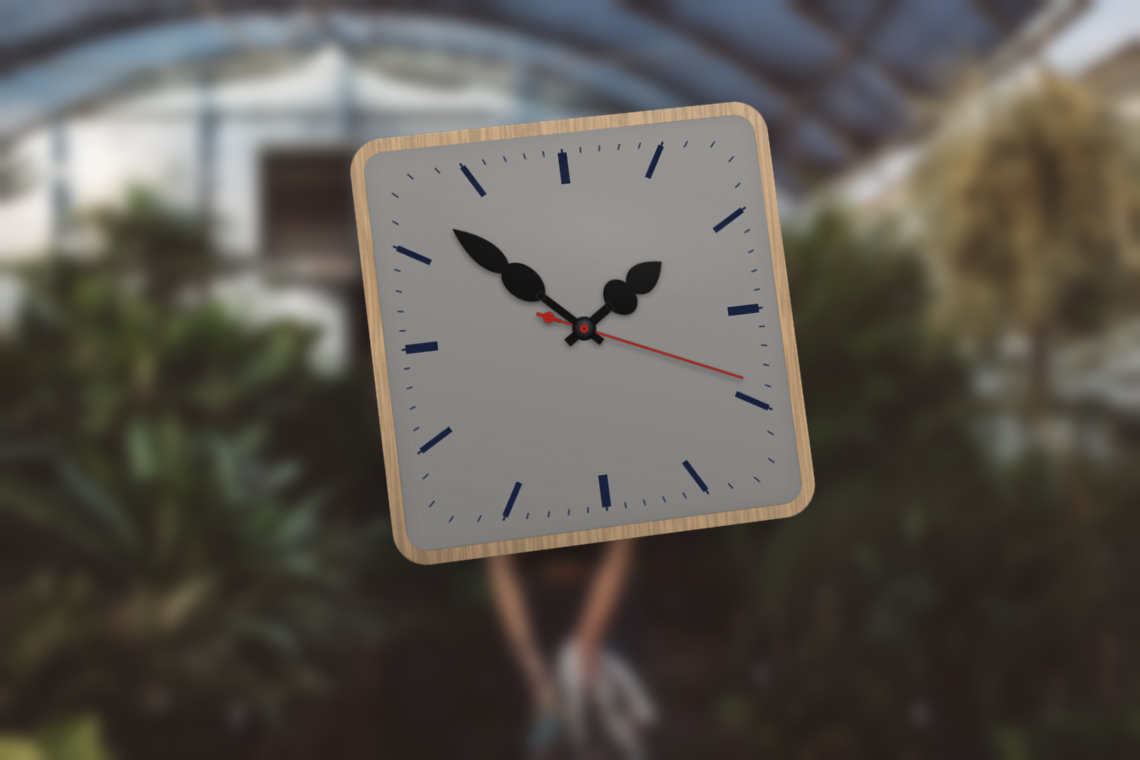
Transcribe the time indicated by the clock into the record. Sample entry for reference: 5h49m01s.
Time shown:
1h52m19s
